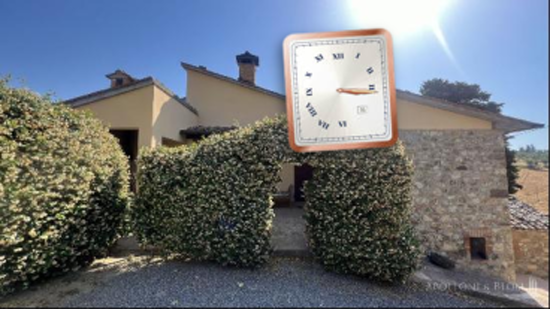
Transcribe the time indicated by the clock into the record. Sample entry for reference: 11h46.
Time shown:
3h16
